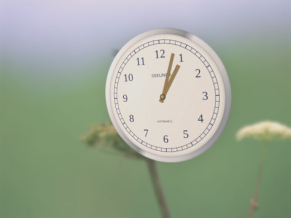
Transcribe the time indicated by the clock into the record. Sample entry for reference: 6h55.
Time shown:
1h03
